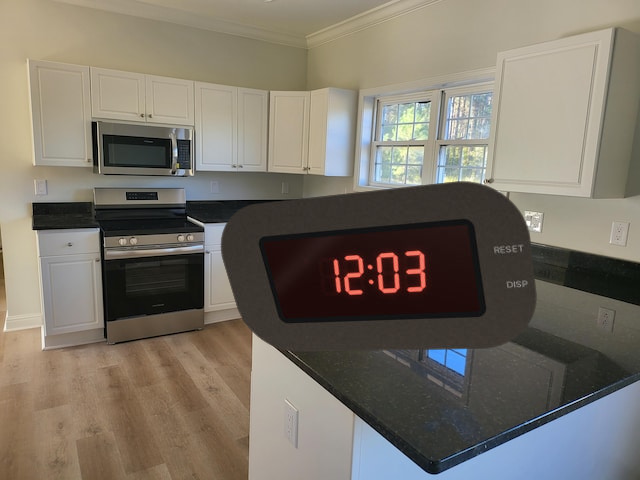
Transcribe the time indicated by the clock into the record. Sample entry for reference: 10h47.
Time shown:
12h03
